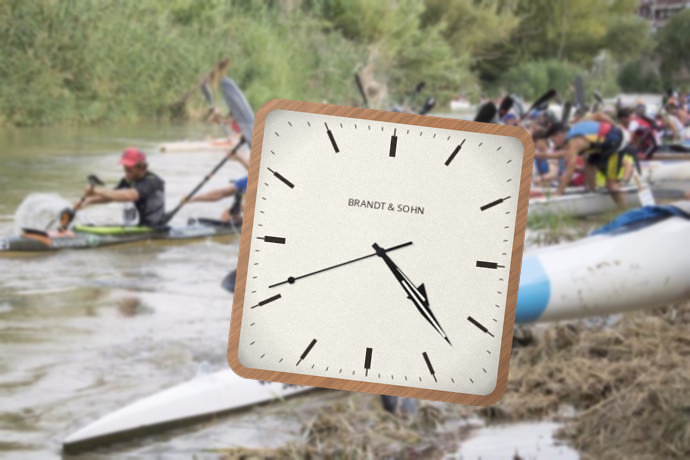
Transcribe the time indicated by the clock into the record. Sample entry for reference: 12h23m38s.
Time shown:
4h22m41s
